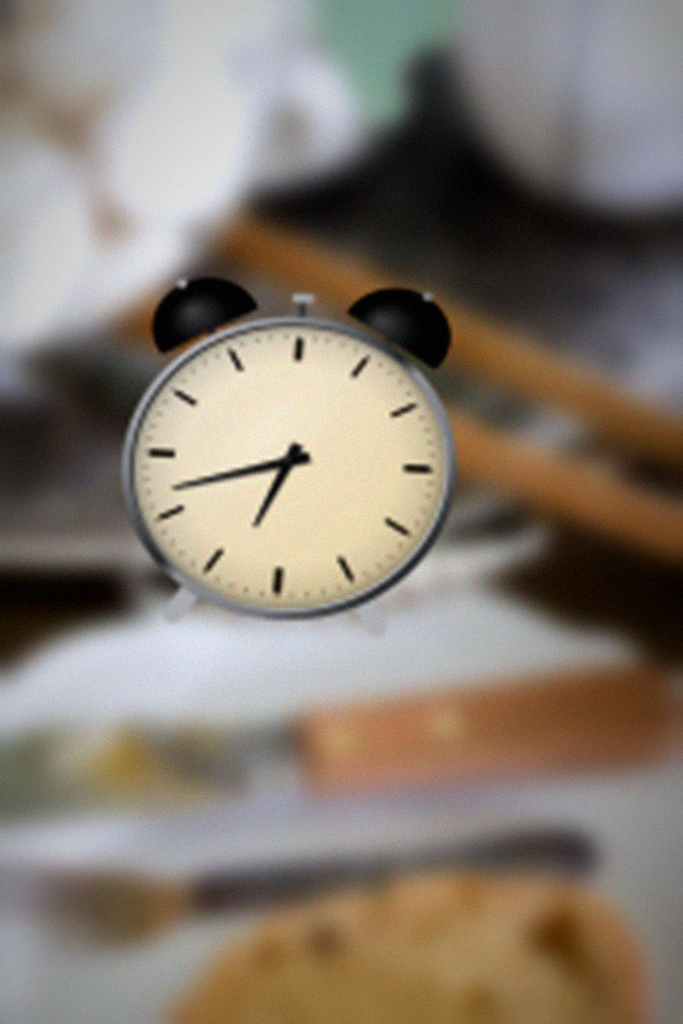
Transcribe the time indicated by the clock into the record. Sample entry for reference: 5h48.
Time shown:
6h42
